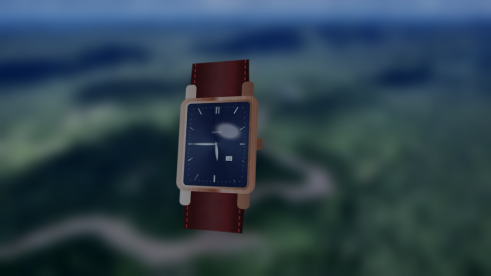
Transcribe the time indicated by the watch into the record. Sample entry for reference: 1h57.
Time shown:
5h45
